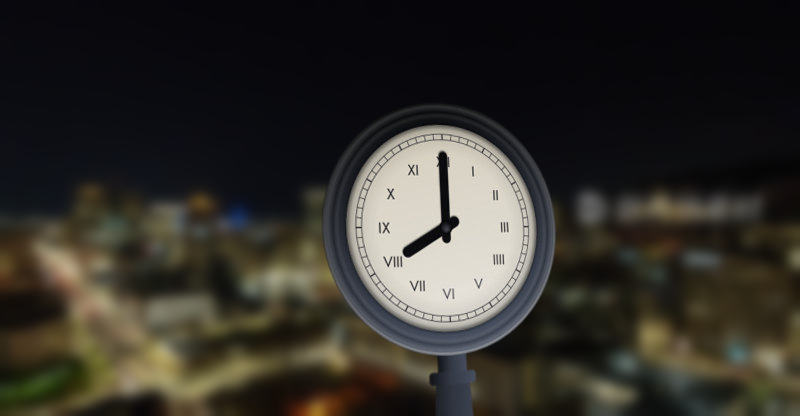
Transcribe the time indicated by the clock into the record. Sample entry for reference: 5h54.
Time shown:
8h00
